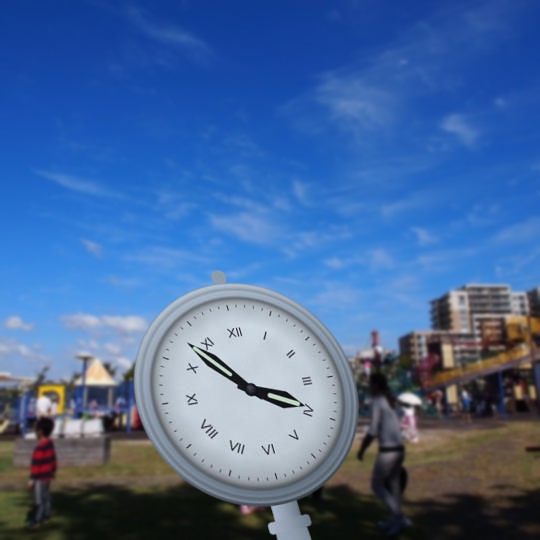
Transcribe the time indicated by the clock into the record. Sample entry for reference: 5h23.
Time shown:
3h53
